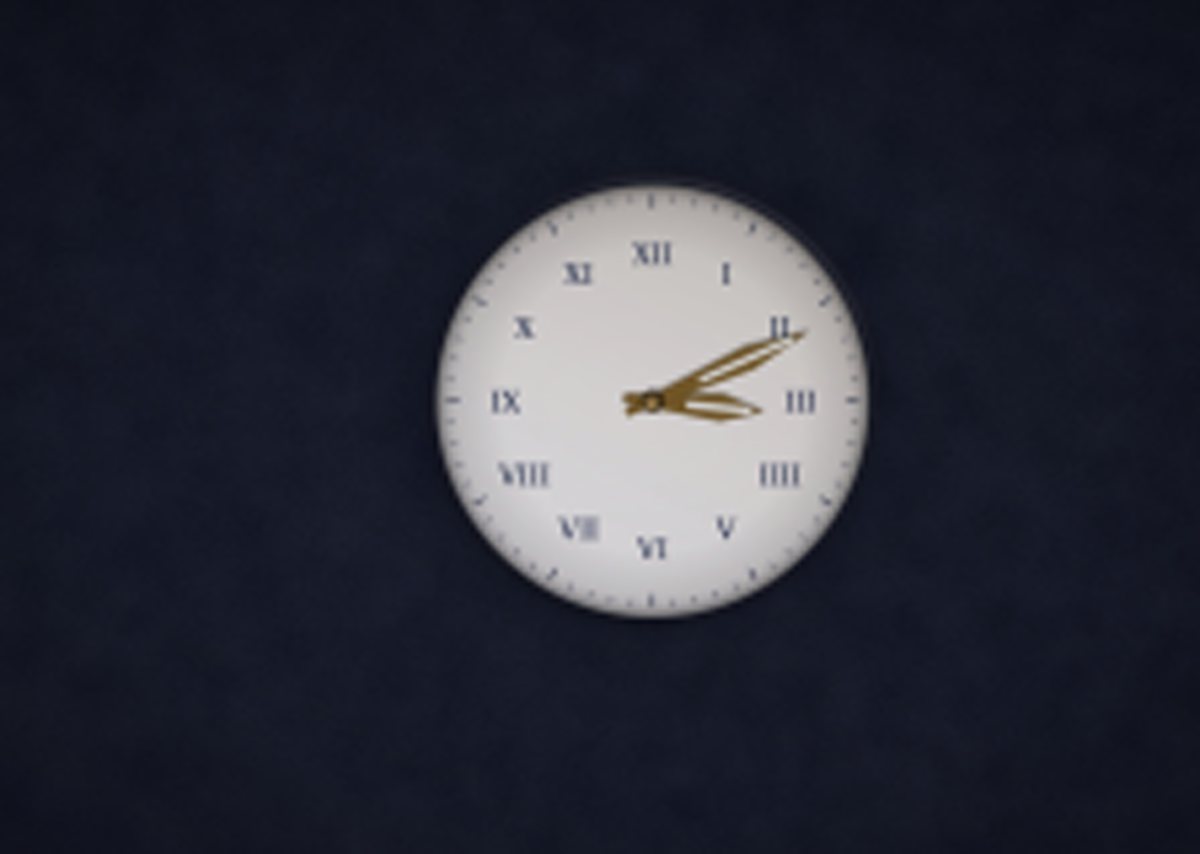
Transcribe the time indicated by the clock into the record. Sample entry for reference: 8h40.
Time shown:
3h11
